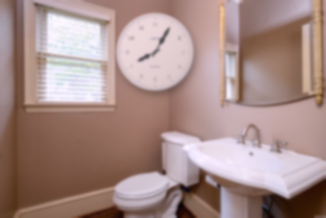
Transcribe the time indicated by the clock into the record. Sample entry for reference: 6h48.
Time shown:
8h05
